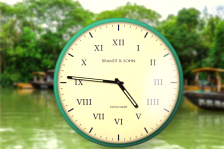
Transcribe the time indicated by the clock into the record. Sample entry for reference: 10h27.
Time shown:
4h46
